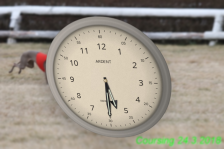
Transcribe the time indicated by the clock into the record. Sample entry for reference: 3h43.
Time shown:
5h30
